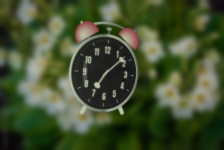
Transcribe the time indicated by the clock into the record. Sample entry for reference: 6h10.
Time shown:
7h08
